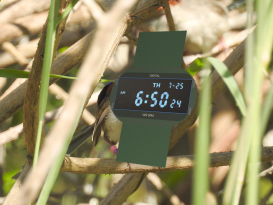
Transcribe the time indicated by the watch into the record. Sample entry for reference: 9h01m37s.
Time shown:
6h50m24s
